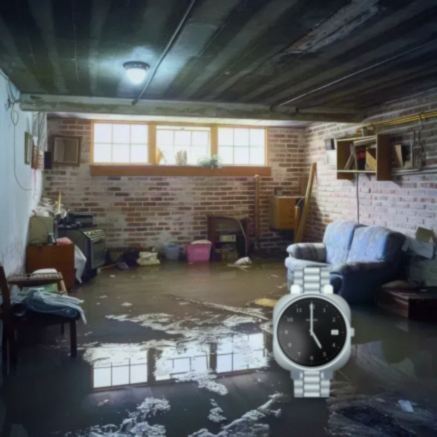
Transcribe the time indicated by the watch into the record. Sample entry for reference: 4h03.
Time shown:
5h00
